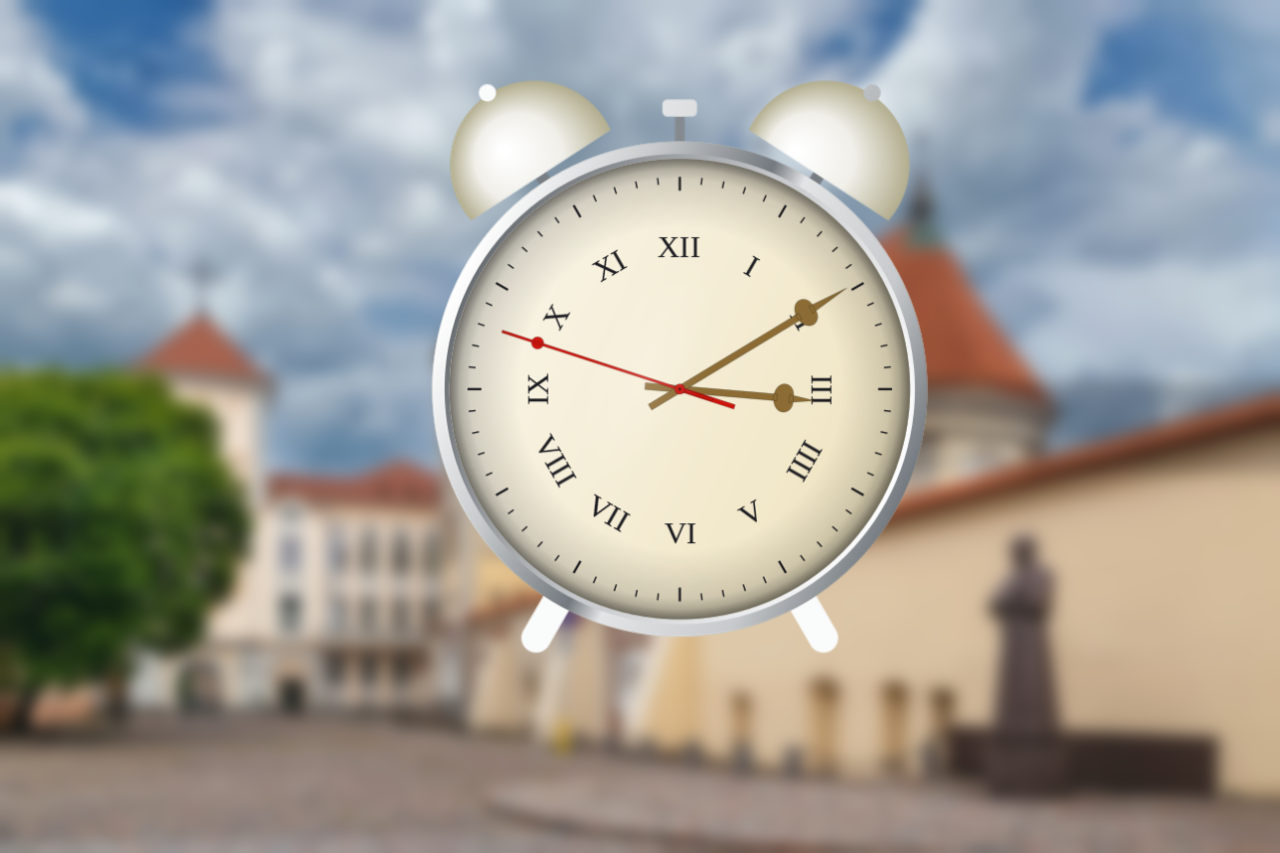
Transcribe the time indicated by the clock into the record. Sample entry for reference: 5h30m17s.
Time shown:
3h09m48s
